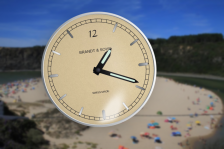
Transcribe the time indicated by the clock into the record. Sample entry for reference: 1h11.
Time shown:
1h19
